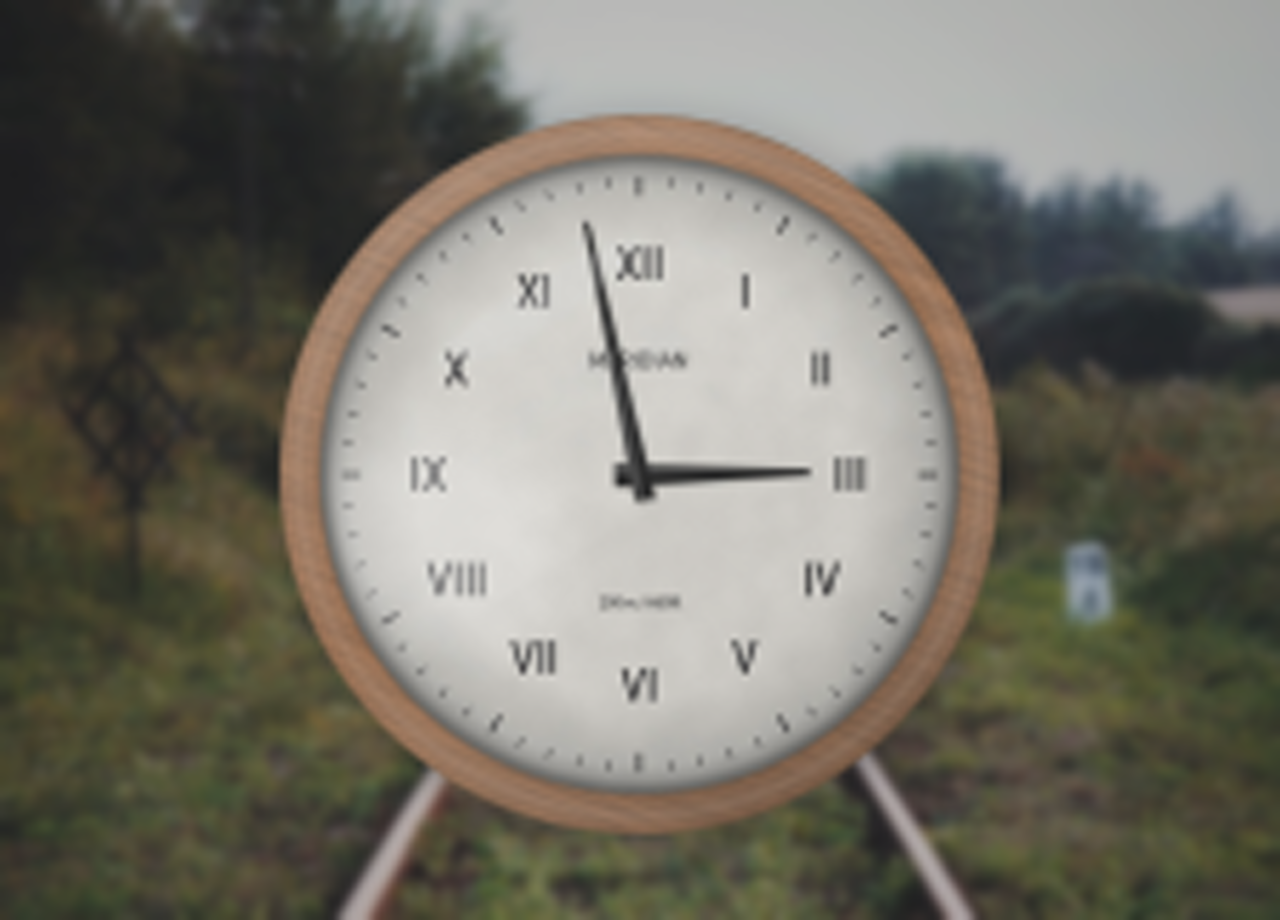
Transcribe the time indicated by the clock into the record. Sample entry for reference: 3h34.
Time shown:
2h58
